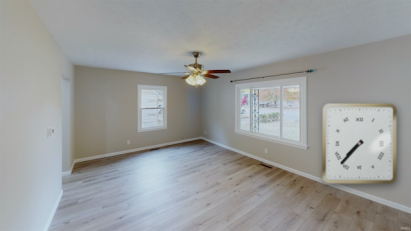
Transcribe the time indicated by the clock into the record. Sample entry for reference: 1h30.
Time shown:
7h37
